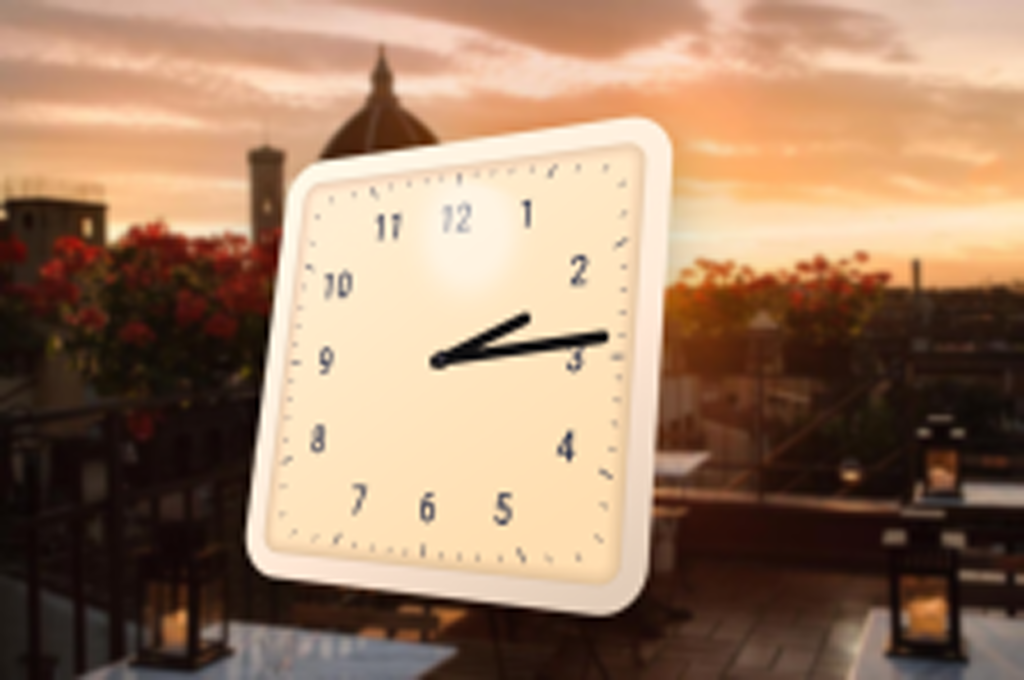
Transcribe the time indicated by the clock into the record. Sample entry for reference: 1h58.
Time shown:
2h14
